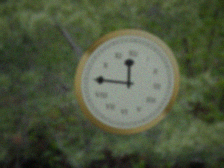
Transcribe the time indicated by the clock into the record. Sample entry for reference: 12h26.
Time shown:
11h45
